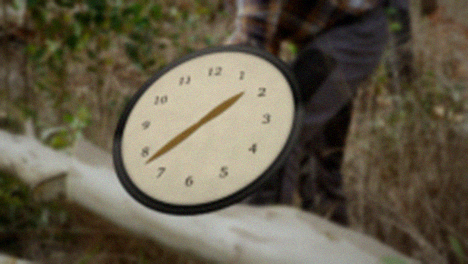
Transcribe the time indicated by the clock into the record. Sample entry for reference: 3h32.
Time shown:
1h38
